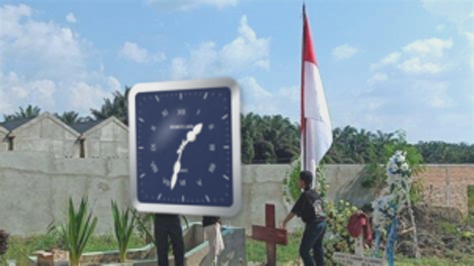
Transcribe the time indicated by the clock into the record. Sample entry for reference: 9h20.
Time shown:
1h33
